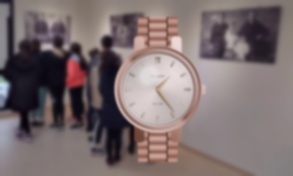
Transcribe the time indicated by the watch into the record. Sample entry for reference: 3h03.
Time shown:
1h24
